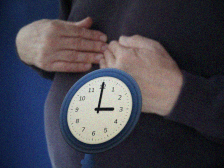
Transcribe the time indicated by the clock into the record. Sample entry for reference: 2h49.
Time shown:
3h00
